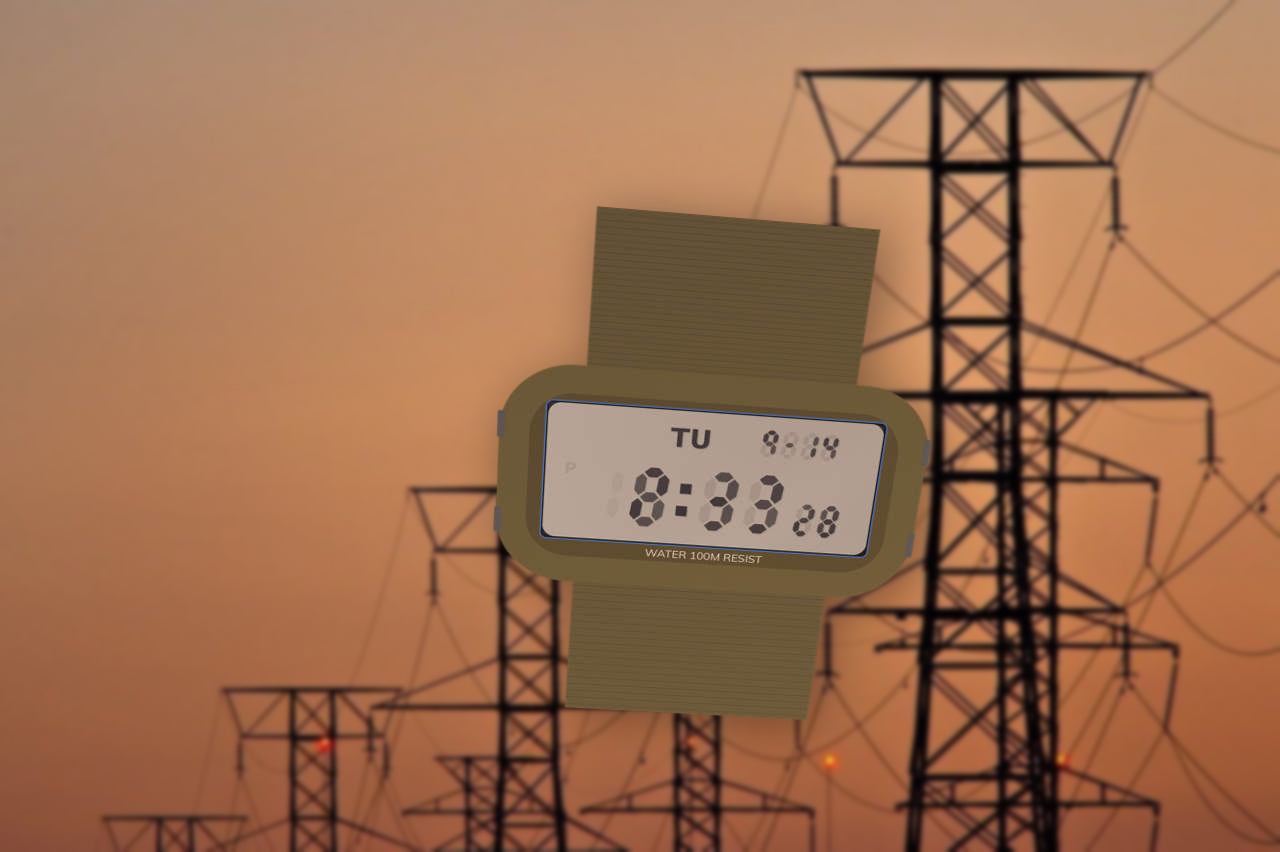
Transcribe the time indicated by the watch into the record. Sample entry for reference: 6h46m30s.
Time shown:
8h33m28s
